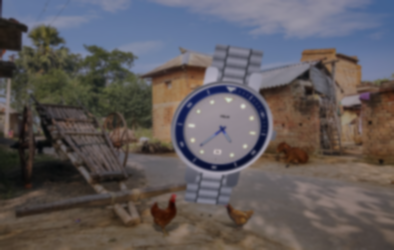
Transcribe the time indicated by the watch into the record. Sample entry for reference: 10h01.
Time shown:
4h37
